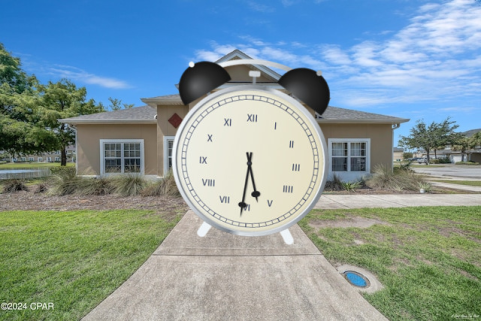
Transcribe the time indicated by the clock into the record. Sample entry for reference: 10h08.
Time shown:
5h31
